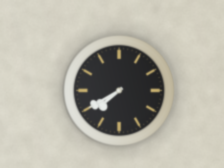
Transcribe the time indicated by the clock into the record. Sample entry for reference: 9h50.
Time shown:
7h40
